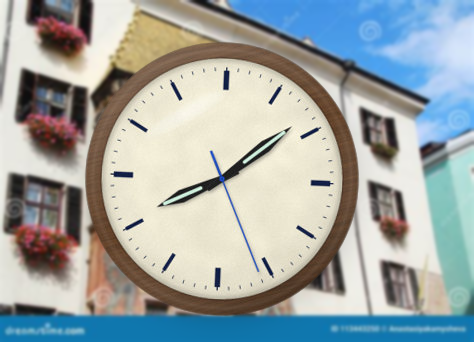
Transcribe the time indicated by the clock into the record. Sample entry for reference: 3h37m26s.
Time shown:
8h08m26s
